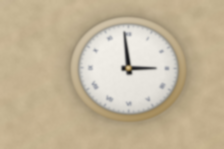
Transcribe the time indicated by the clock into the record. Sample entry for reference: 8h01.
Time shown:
2h59
